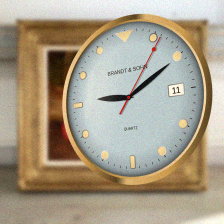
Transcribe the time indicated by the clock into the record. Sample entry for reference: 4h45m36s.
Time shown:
9h10m06s
